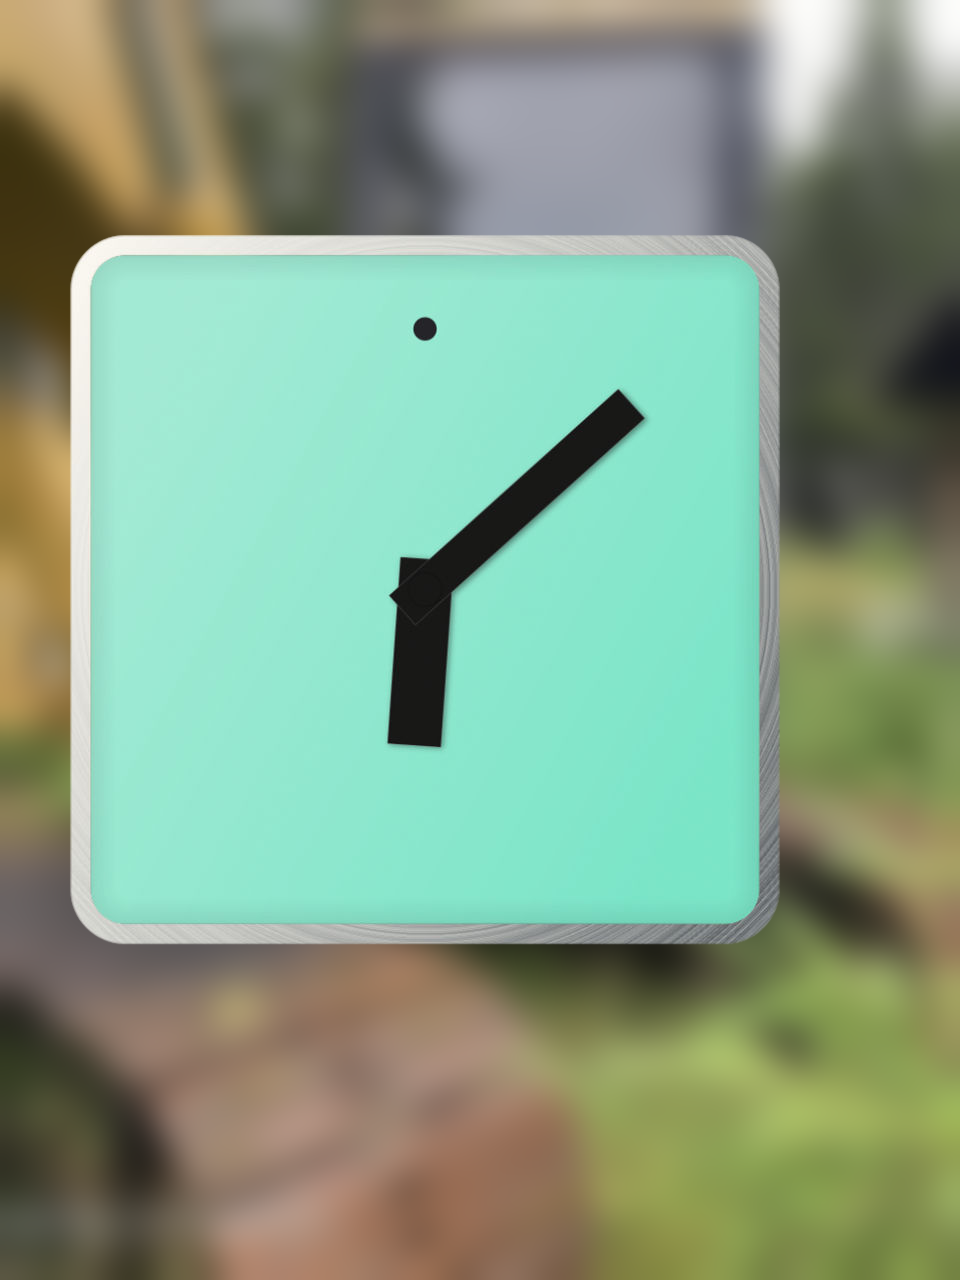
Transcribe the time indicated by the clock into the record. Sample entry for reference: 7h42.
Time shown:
6h08
